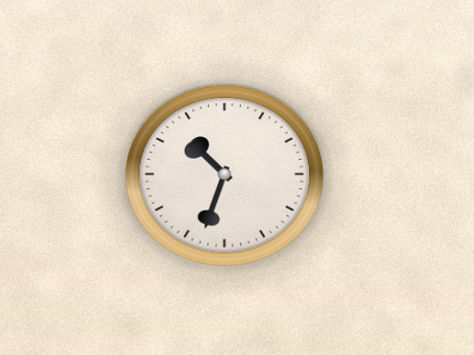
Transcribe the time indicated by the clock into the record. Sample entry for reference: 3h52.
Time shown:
10h33
